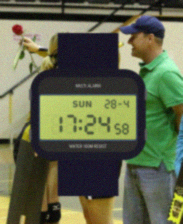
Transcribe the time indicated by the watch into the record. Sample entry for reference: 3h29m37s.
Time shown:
17h24m58s
